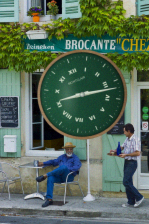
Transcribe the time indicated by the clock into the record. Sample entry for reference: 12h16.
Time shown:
9h17
